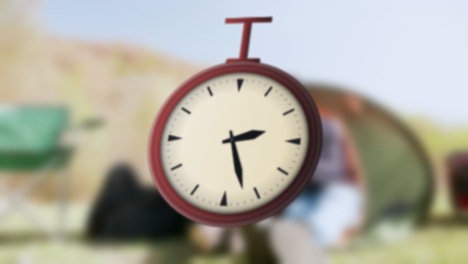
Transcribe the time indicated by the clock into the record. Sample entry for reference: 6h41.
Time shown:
2h27
